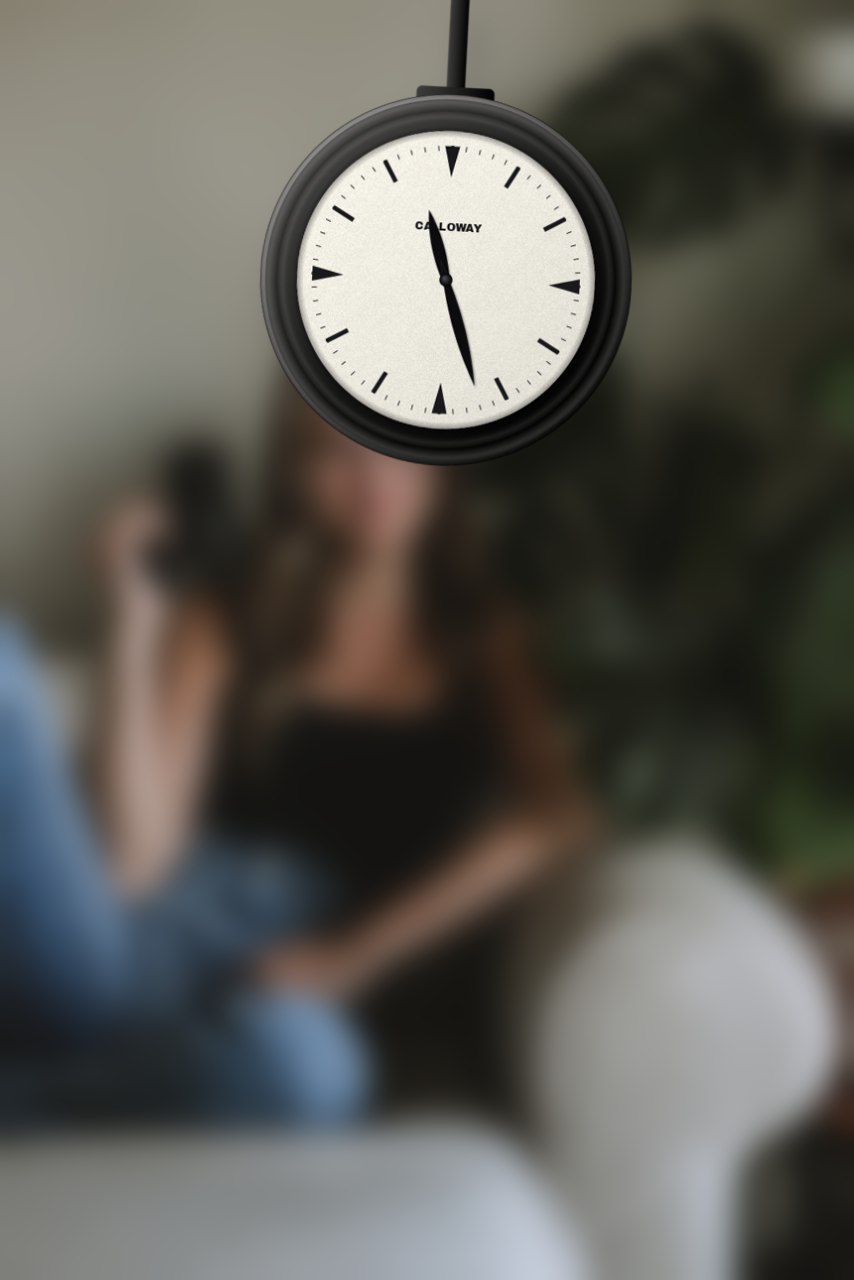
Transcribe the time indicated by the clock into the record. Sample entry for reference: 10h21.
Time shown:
11h27
